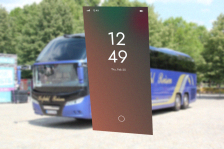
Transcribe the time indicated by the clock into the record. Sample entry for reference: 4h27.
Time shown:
12h49
